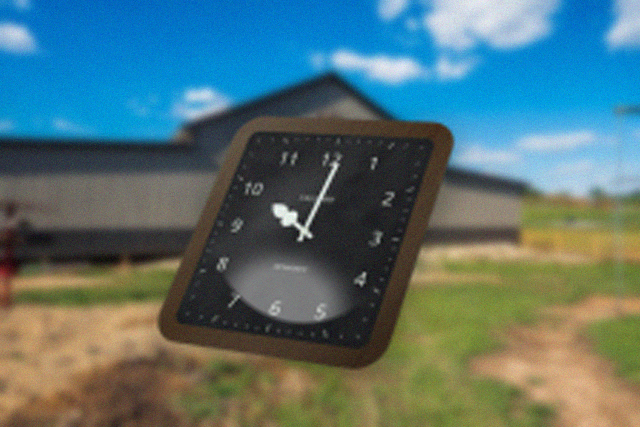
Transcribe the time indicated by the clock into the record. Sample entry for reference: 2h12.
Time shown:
10h01
